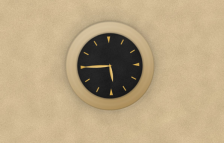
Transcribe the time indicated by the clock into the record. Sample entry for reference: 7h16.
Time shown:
5h45
